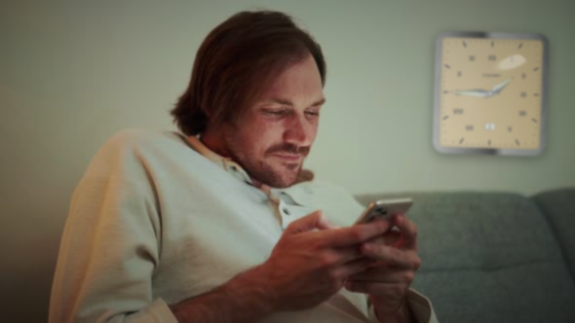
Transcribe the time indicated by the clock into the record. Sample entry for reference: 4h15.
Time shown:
1h45
